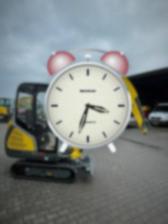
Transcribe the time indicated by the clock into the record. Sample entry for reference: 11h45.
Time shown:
3h33
